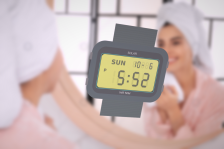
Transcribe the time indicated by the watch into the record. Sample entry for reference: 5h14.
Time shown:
5h52
